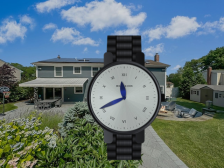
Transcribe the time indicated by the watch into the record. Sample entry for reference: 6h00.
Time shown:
11h41
